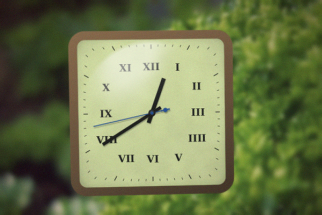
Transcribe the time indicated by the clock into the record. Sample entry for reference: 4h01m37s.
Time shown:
12h39m43s
